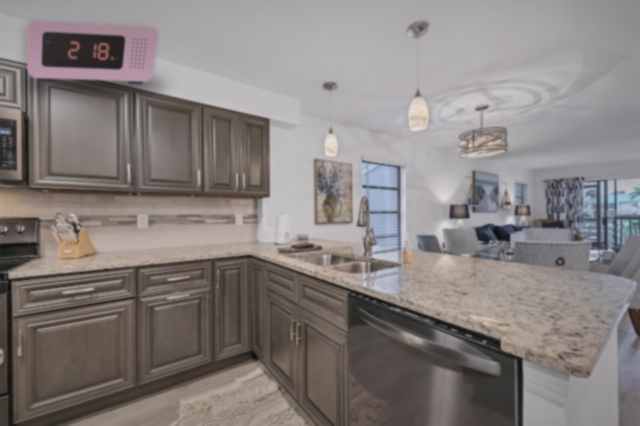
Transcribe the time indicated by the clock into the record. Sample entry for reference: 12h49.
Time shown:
2h18
